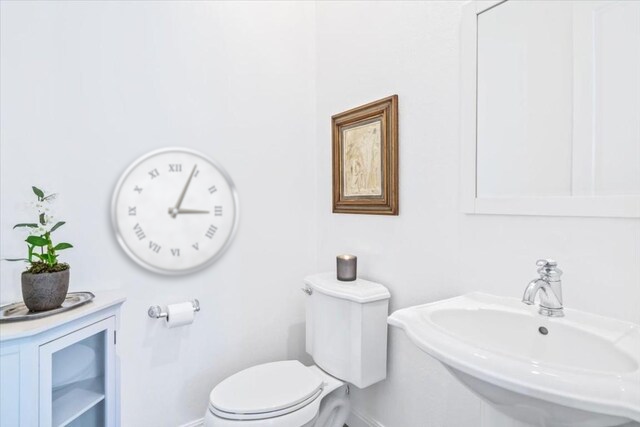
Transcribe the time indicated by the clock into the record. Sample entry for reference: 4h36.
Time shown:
3h04
